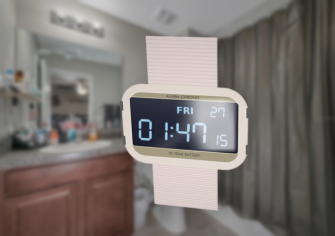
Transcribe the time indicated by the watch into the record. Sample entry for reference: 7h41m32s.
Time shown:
1h47m15s
